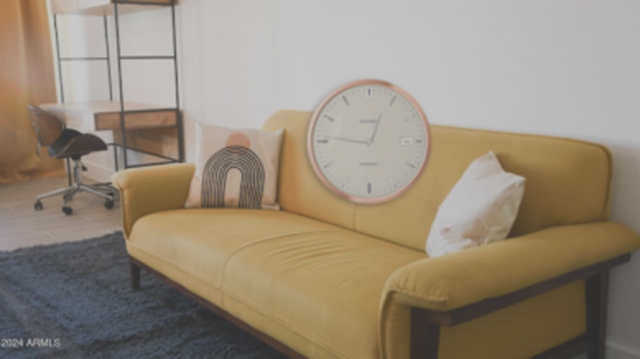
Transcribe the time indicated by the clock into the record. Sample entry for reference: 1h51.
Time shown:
12h46
